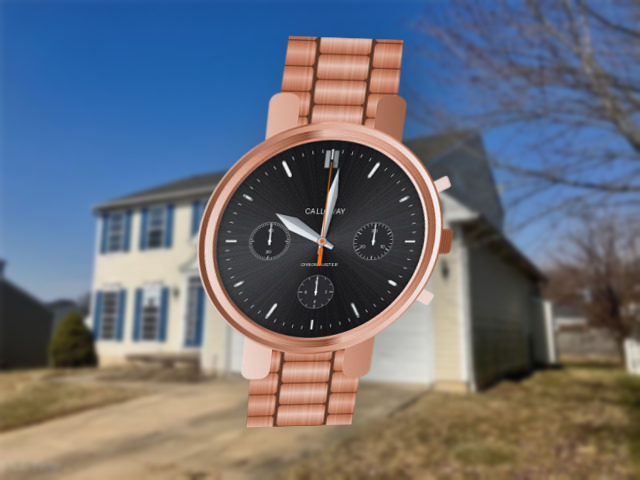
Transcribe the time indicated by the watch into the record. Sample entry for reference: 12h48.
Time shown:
10h01
